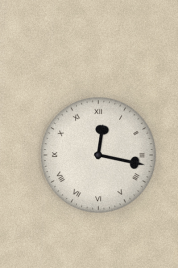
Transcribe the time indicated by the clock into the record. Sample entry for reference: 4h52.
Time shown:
12h17
